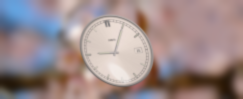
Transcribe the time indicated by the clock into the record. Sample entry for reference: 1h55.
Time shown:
9h05
